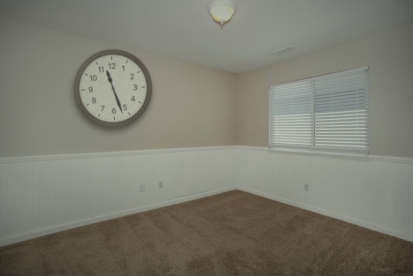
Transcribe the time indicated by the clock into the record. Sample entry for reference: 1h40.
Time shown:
11h27
